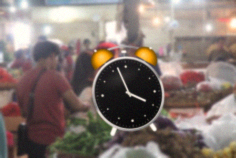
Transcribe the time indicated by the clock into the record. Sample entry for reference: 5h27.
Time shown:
3h57
